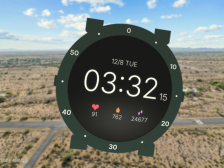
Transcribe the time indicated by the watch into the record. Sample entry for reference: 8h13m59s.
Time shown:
3h32m15s
